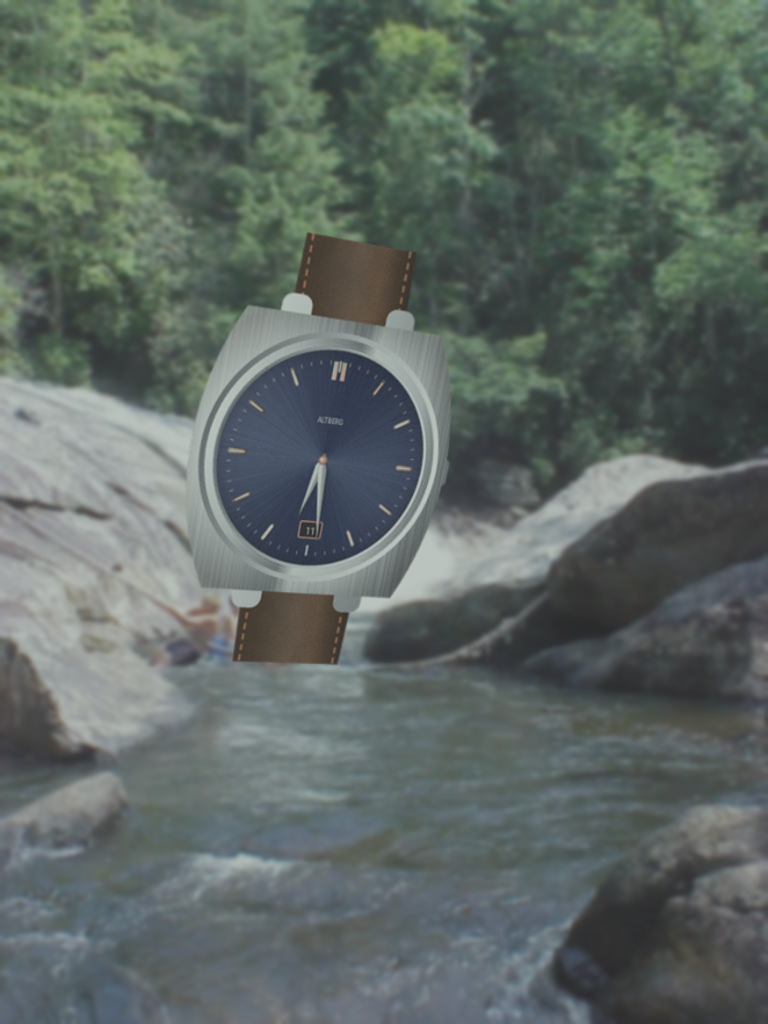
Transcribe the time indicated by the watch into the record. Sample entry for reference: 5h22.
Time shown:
6h29
